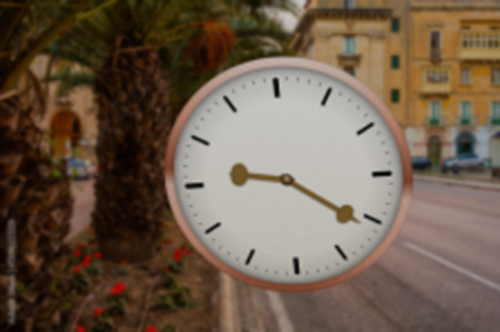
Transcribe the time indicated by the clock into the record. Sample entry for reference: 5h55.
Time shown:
9h21
